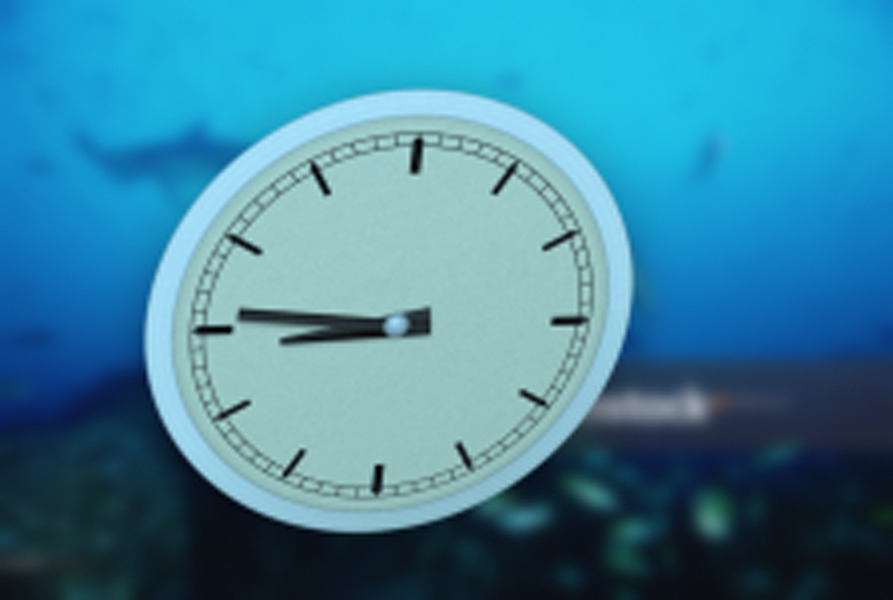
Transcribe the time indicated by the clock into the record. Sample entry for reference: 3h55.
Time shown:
8h46
